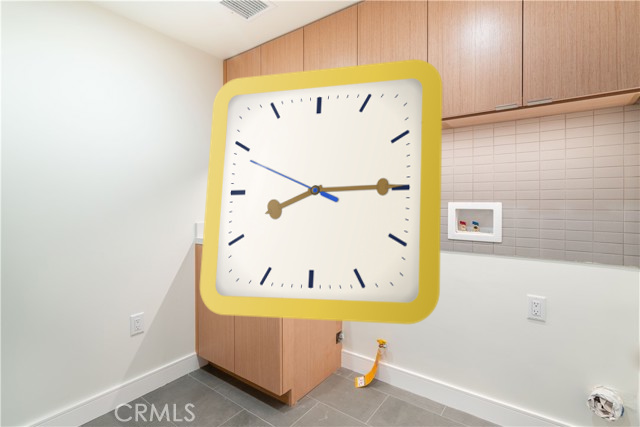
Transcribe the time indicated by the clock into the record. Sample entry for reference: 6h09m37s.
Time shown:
8h14m49s
